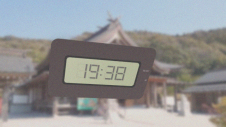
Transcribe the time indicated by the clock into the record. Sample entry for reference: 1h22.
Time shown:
19h38
